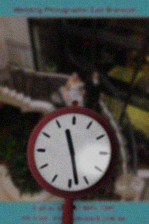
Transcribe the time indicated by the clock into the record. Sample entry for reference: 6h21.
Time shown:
11h28
